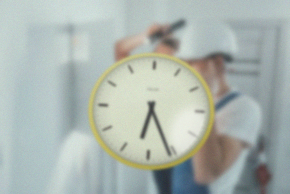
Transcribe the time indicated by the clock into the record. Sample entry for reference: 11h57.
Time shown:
6h26
